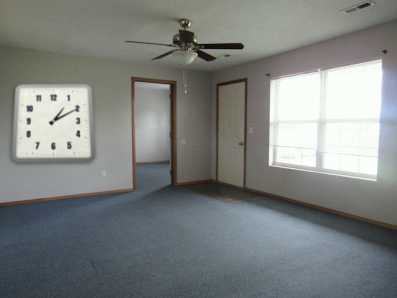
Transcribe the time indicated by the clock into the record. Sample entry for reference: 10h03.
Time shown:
1h10
